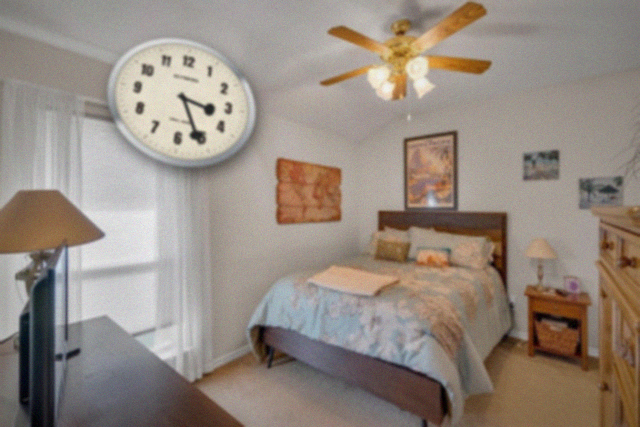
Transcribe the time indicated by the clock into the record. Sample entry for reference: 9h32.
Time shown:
3h26
